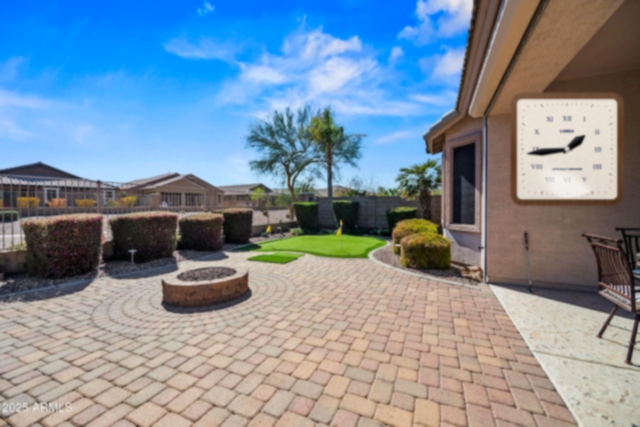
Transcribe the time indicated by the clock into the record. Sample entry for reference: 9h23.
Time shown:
1h44
